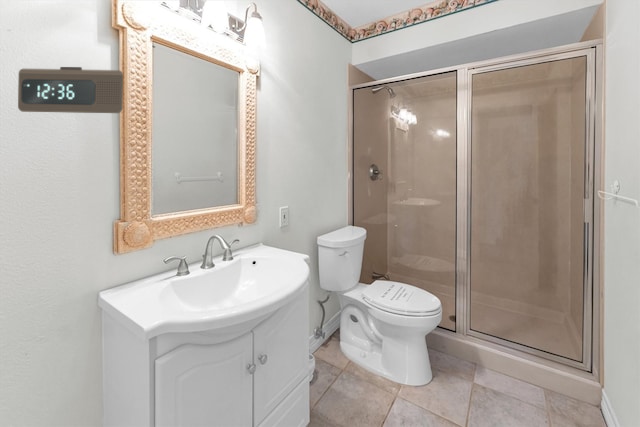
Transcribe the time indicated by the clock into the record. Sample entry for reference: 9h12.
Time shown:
12h36
